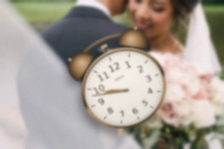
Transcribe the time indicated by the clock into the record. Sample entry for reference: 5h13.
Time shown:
9h48
